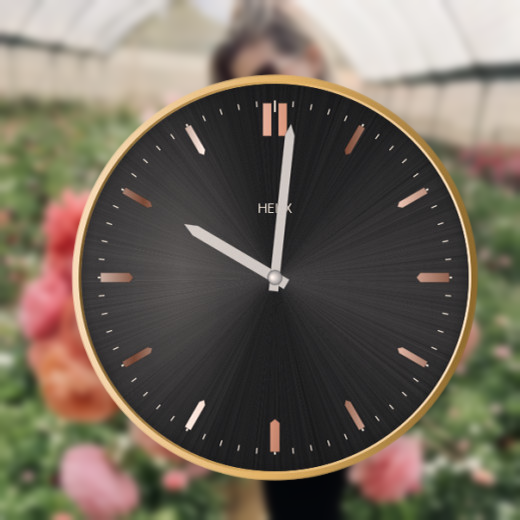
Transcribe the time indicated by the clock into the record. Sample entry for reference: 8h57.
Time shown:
10h01
